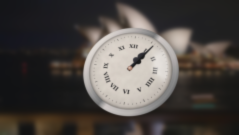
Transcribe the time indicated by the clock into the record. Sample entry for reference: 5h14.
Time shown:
1h06
